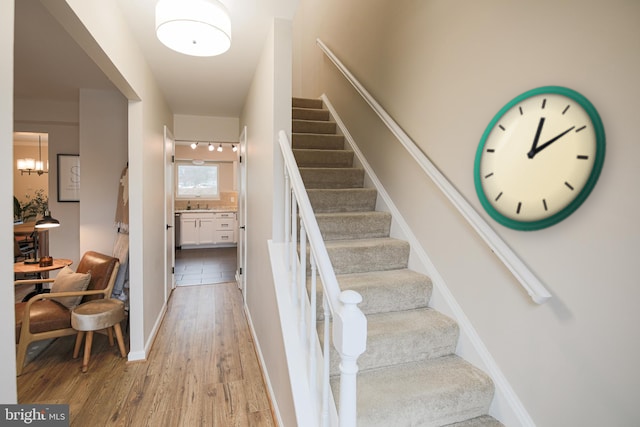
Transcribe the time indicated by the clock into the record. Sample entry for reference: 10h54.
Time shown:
12h09
